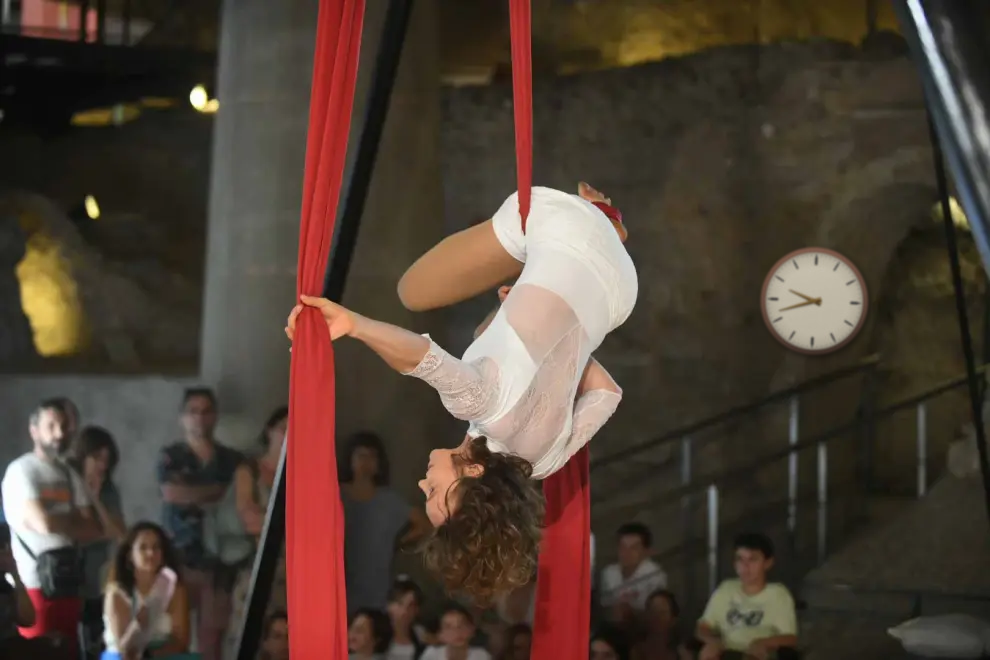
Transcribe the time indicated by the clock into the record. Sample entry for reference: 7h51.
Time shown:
9h42
